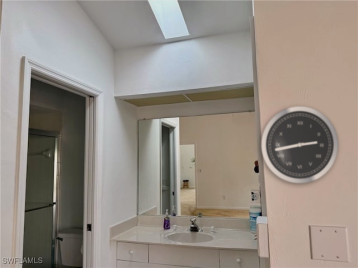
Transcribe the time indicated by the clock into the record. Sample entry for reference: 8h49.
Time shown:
2h43
